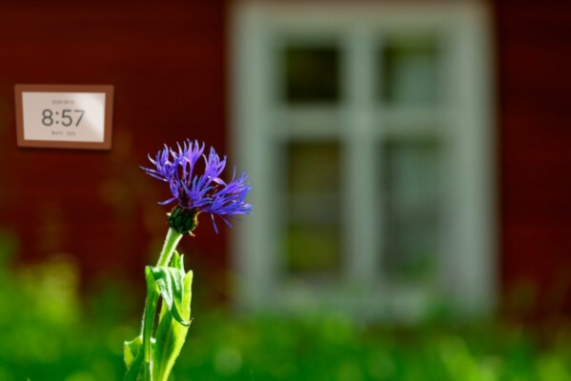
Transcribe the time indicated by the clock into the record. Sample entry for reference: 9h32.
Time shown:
8h57
